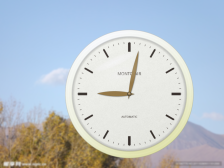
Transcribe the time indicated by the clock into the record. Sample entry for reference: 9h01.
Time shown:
9h02
